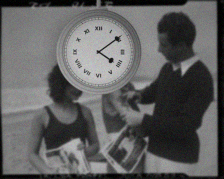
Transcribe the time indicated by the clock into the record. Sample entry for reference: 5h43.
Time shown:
4h09
